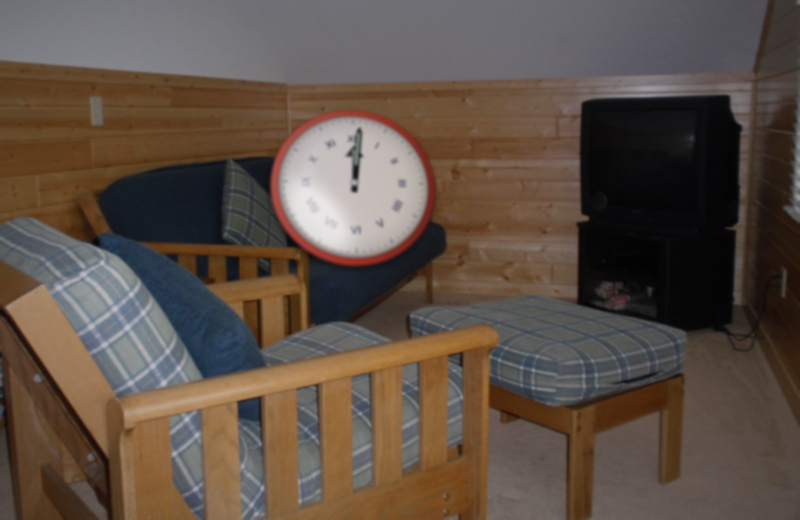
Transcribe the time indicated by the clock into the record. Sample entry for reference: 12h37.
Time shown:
12h01
